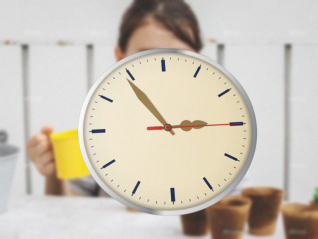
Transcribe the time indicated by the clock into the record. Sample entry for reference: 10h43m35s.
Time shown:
2h54m15s
